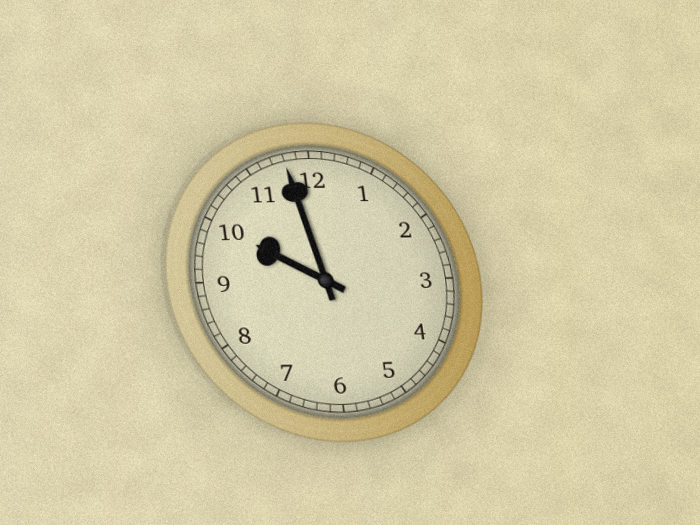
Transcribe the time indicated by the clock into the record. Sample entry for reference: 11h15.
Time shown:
9h58
